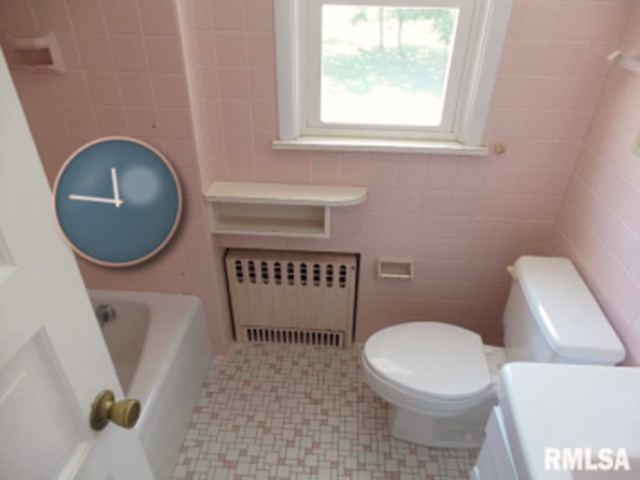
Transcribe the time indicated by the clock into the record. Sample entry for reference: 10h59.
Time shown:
11h46
